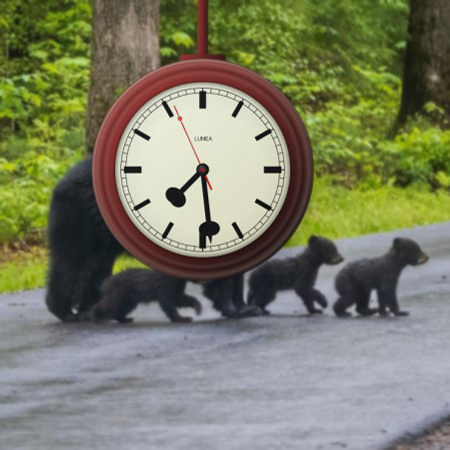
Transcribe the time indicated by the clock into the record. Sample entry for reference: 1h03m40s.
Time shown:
7h28m56s
